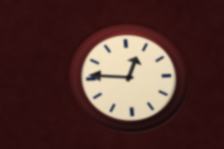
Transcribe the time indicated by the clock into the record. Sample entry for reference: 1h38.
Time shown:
12h46
